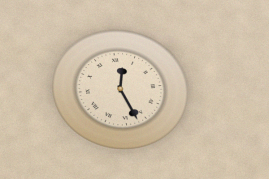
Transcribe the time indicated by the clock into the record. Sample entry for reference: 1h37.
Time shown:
12h27
